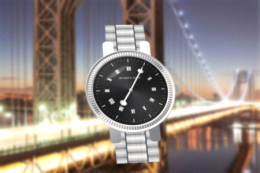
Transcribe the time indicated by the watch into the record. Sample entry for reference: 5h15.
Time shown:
7h05
